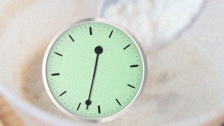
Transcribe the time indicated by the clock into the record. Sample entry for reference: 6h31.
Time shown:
12h33
